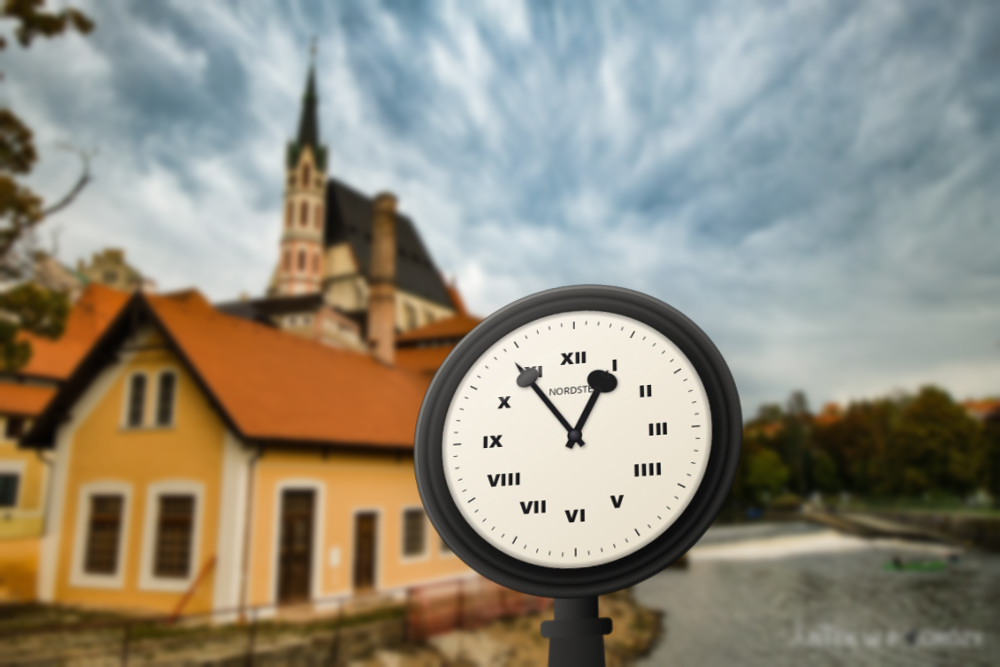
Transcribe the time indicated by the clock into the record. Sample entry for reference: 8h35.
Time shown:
12h54
